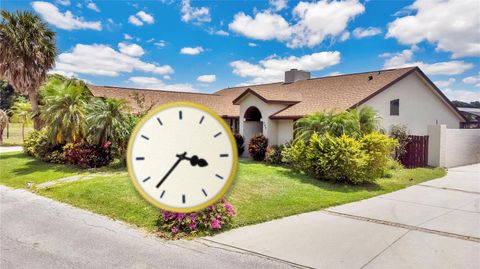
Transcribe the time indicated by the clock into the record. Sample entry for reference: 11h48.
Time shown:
3h37
